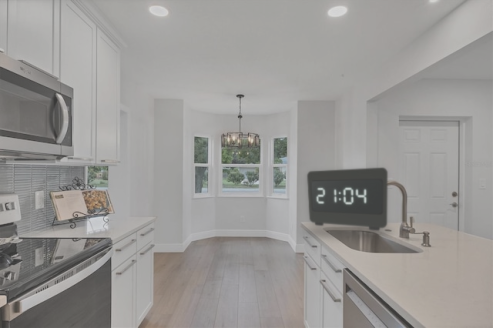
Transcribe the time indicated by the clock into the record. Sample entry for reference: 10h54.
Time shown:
21h04
